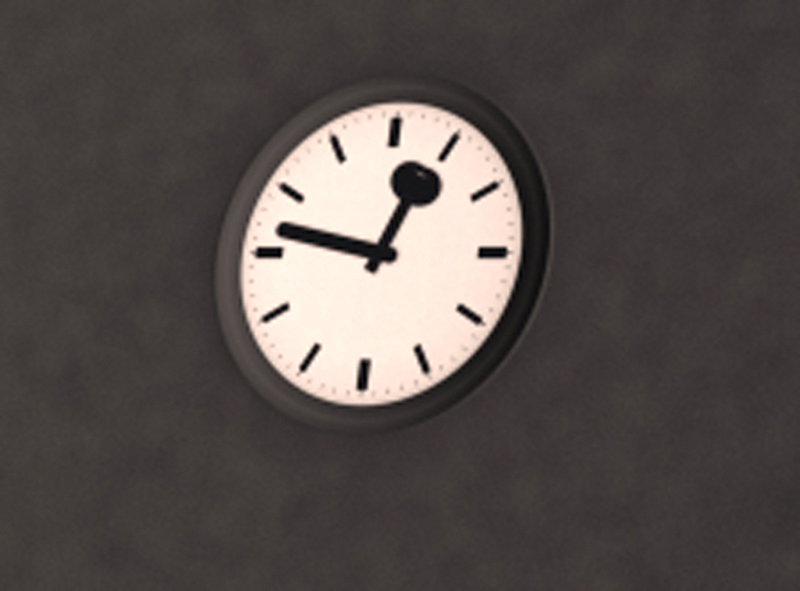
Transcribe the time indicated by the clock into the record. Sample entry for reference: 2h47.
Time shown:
12h47
